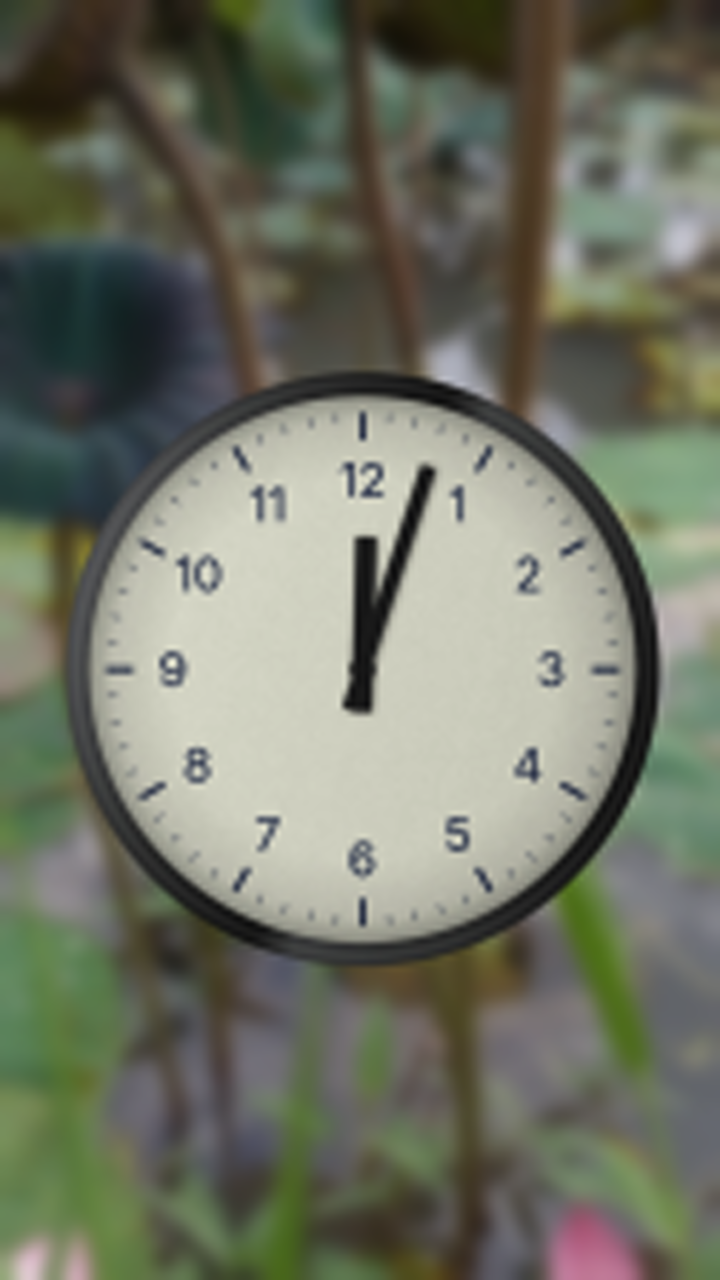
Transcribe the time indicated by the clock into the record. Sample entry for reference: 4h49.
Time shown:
12h03
